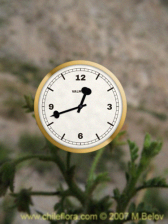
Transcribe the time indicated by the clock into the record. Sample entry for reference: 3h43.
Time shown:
12h42
